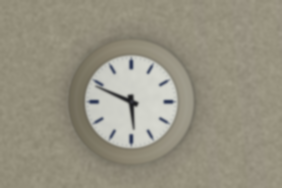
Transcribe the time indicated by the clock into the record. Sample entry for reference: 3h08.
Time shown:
5h49
